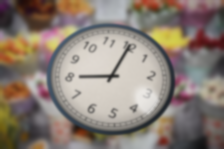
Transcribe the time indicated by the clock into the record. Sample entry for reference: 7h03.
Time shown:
8h00
